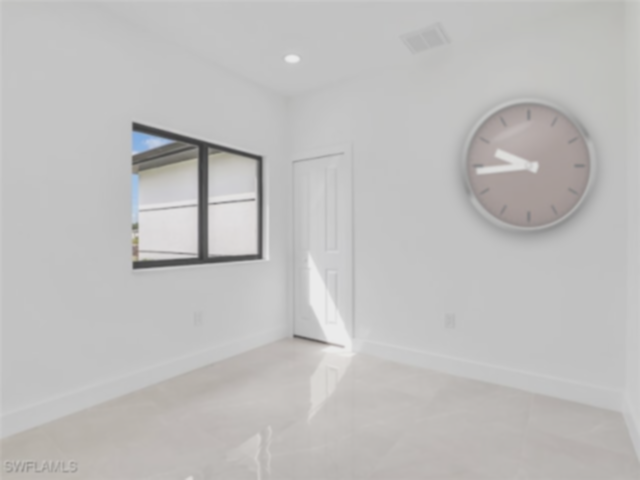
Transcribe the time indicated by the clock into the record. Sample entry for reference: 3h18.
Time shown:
9h44
